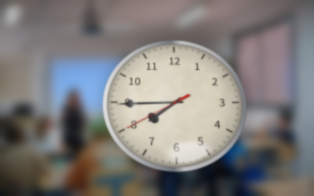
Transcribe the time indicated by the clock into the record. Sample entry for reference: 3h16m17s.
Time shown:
7h44m40s
